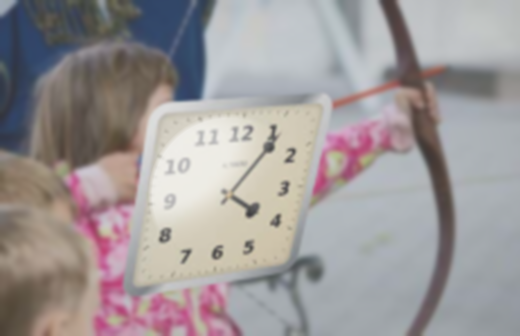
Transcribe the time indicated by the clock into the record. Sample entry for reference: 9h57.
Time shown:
4h06
